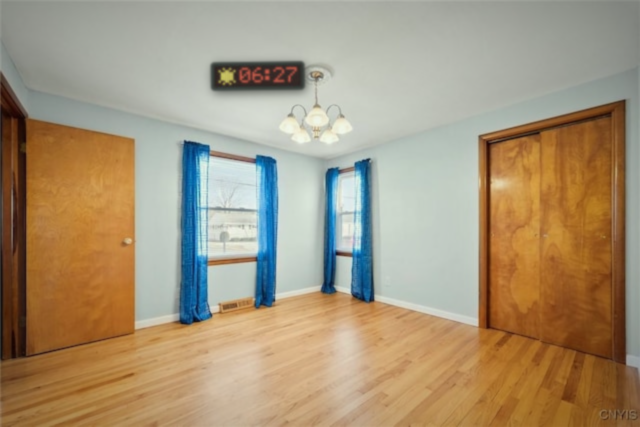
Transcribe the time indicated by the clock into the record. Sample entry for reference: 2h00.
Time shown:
6h27
